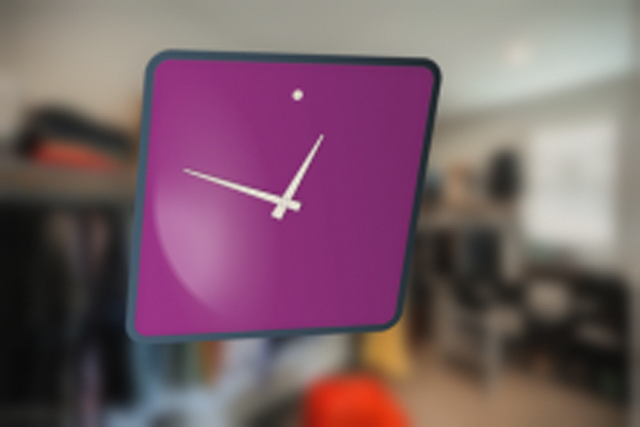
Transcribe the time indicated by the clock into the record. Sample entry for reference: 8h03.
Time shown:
12h48
